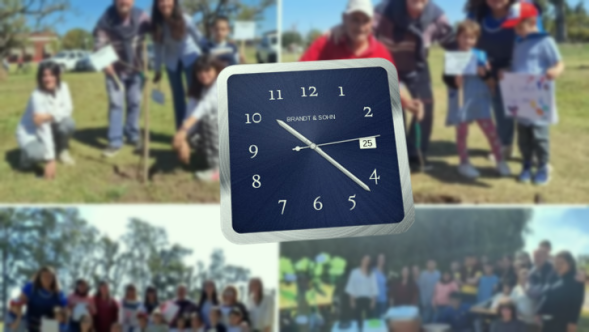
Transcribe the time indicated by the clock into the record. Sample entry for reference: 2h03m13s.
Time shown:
10h22m14s
